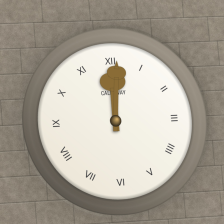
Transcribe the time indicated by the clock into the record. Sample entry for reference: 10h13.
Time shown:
12h01
